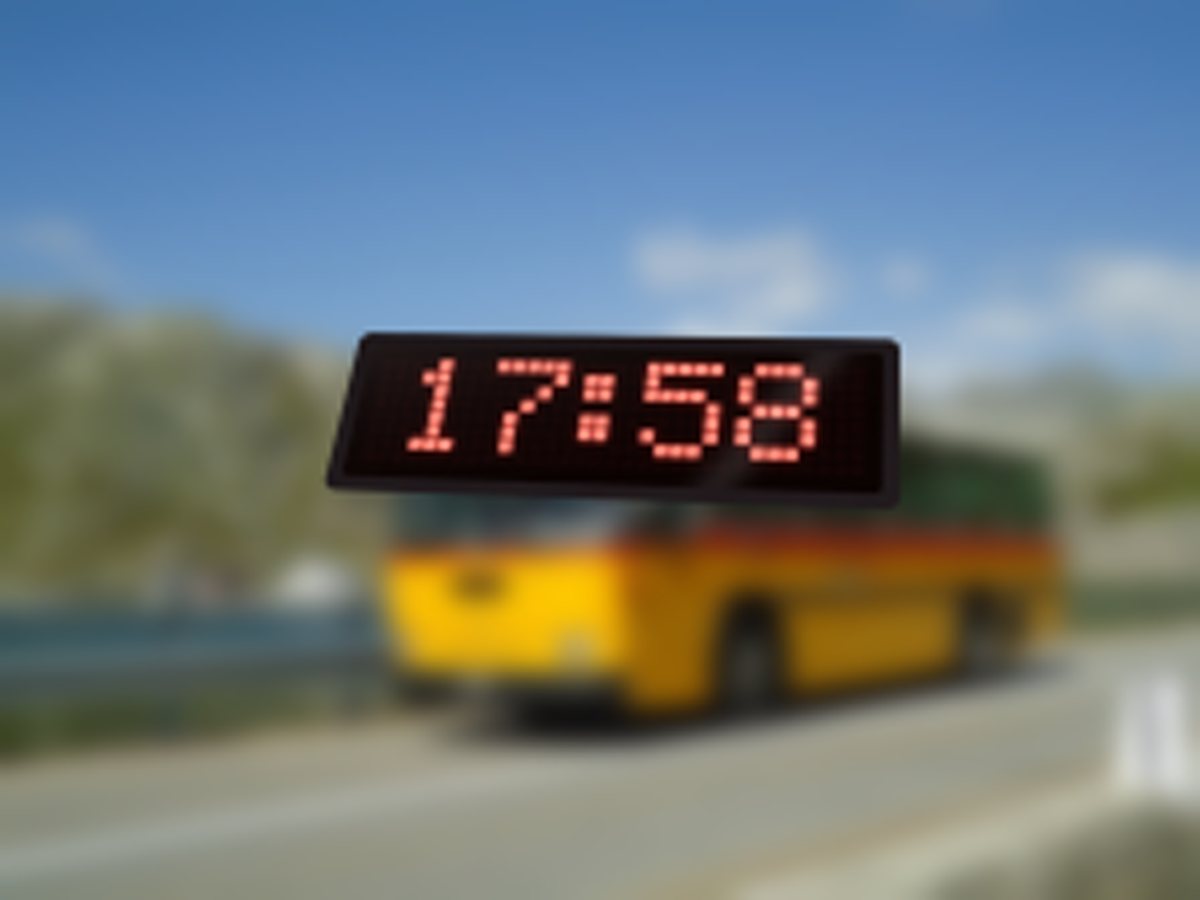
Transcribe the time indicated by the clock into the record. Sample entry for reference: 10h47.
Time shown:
17h58
